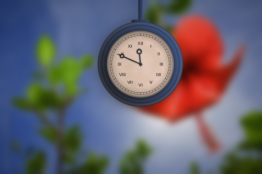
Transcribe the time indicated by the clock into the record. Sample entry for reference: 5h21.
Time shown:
11h49
